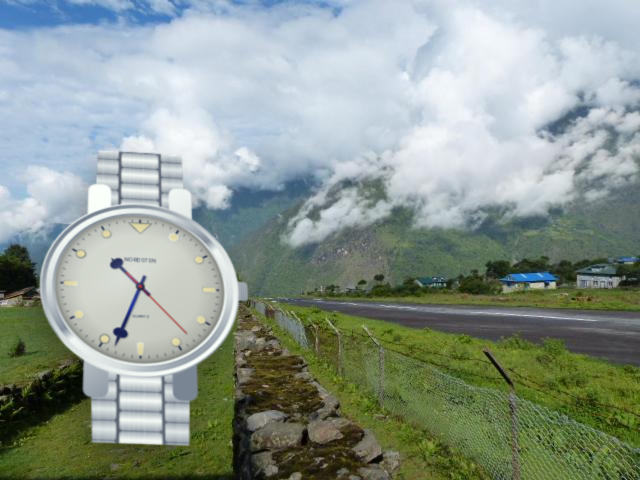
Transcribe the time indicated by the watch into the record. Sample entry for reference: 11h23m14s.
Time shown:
10h33m23s
